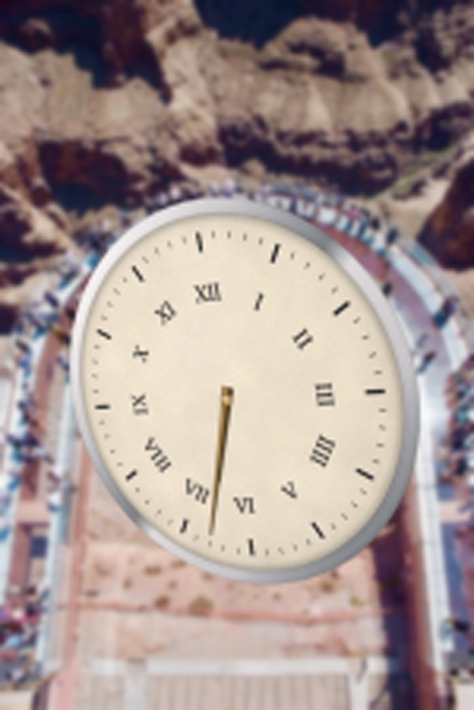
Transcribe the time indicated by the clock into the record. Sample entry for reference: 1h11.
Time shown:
6h33
